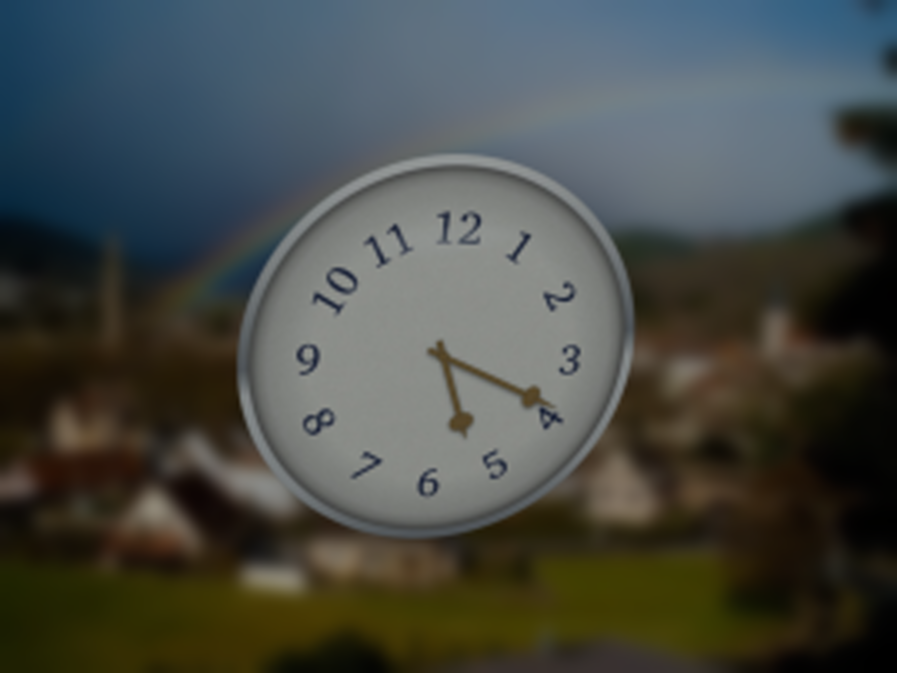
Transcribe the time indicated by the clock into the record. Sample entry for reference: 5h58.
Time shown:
5h19
